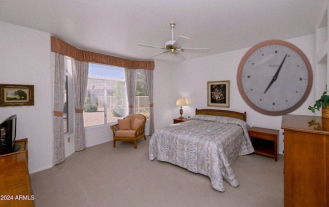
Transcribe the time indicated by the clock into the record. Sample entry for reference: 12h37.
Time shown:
7h04
